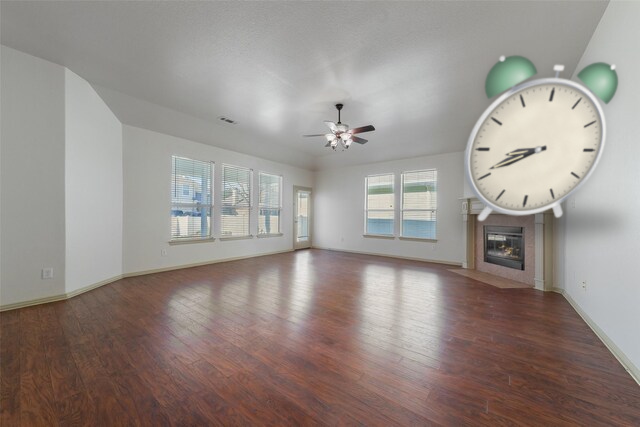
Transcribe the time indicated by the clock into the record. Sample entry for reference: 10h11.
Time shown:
8h41
